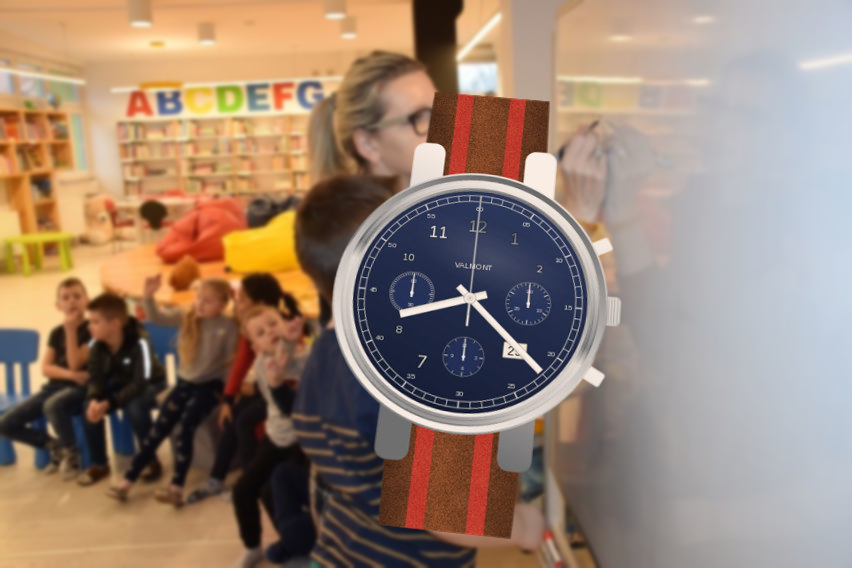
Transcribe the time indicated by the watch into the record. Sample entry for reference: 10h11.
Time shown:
8h22
